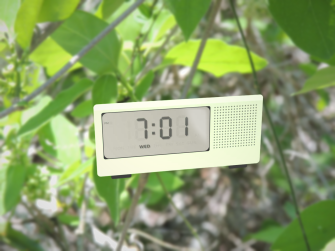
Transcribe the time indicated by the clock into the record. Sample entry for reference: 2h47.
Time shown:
7h01
